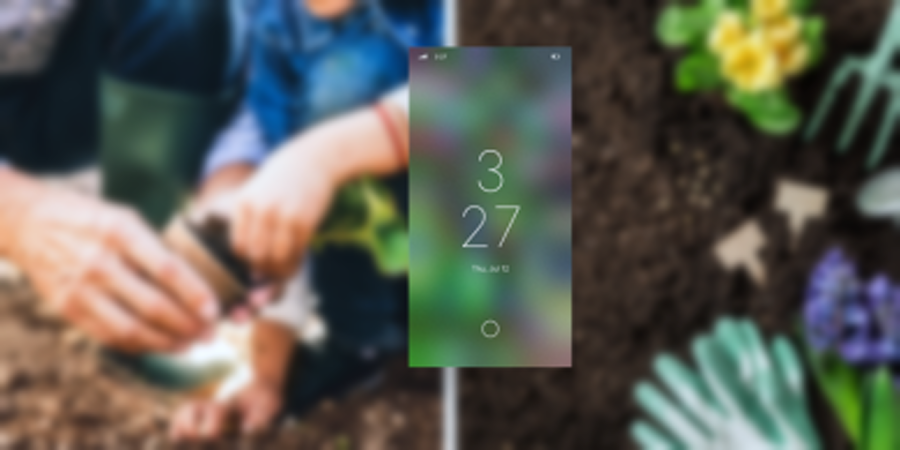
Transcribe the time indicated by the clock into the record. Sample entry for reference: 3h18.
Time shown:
3h27
